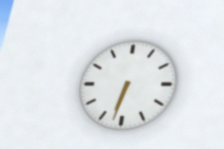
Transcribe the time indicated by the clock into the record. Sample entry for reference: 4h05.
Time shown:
6h32
